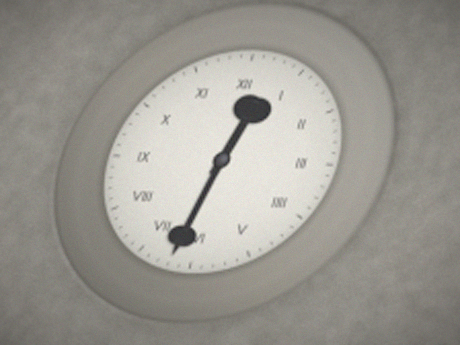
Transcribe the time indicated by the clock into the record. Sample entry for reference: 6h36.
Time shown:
12h32
